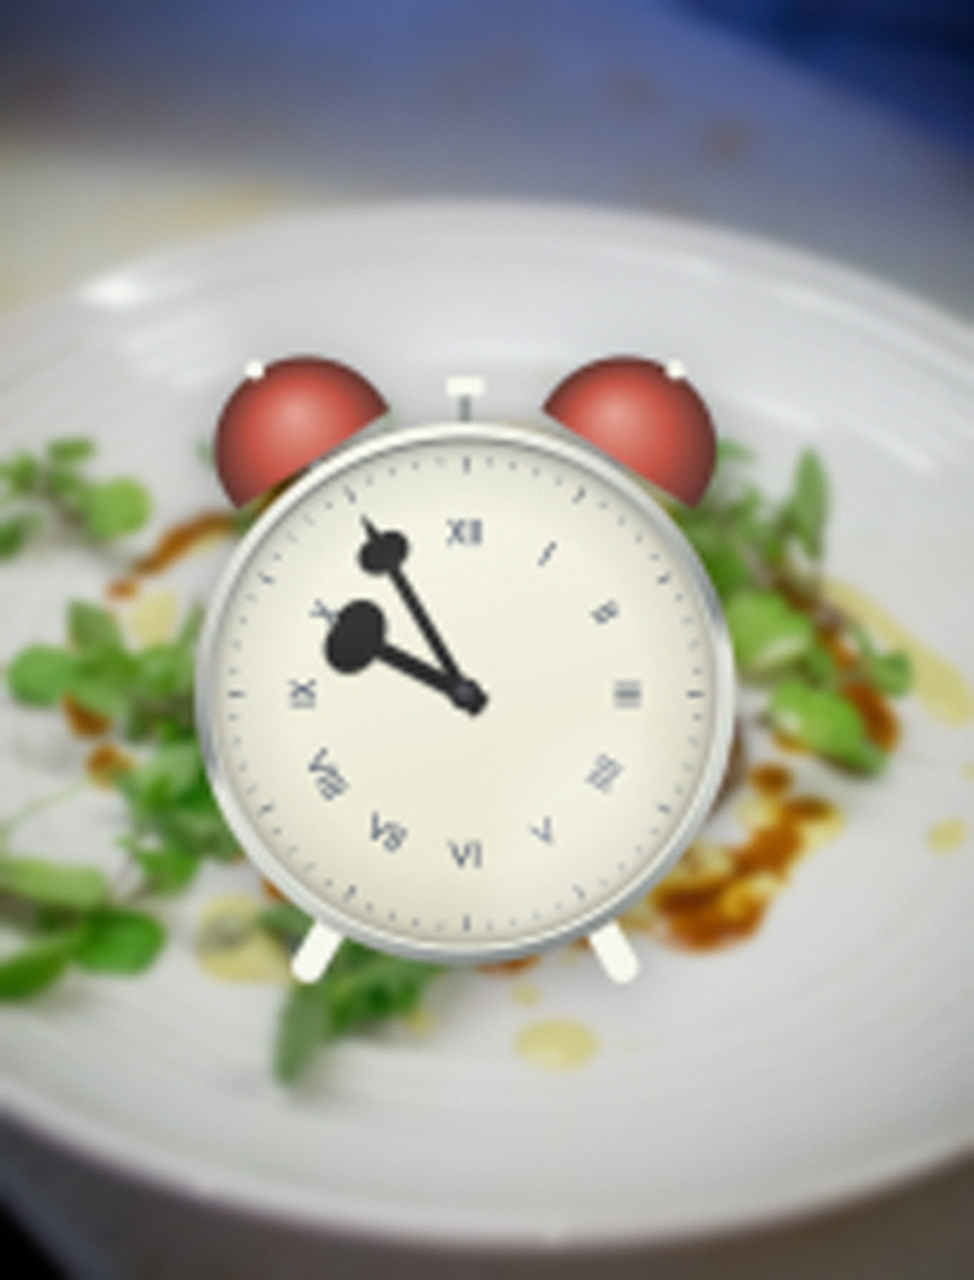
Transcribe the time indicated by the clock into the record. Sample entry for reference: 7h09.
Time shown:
9h55
